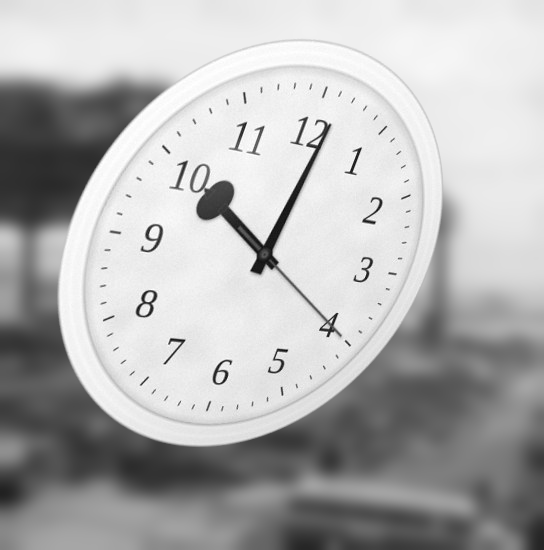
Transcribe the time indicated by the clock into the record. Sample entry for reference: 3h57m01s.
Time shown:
10h01m20s
